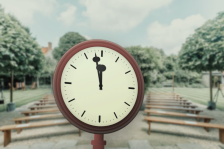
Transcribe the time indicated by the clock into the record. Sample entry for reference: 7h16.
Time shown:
11h58
